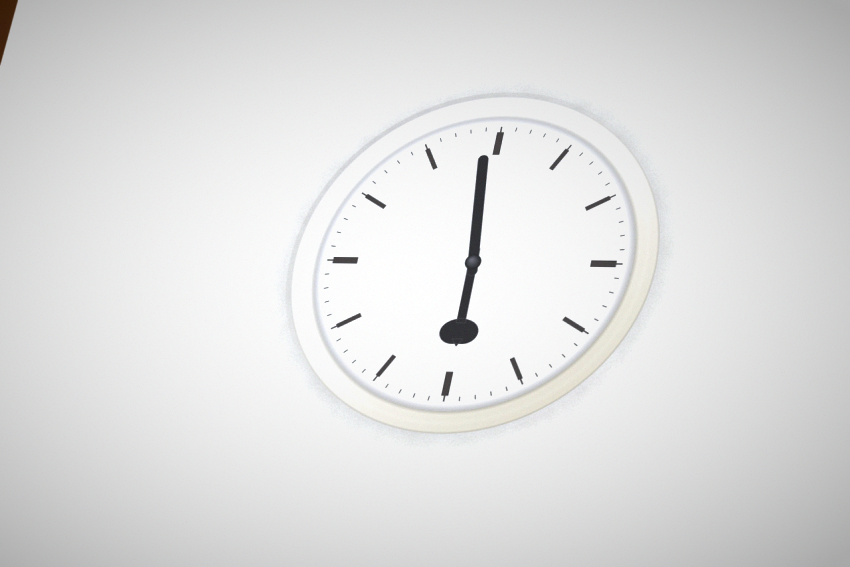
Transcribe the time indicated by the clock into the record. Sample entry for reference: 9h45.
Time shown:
5h59
